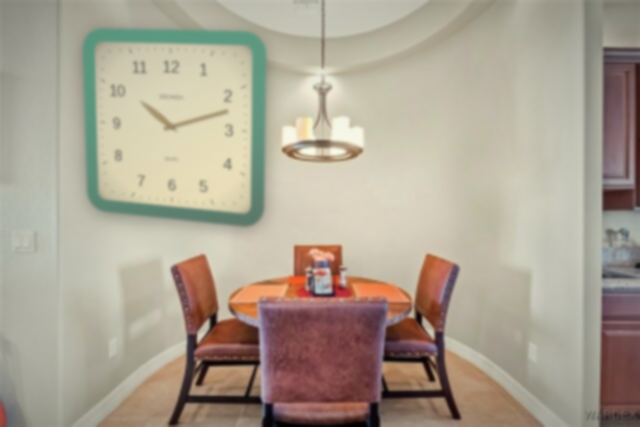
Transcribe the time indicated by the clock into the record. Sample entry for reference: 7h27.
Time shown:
10h12
